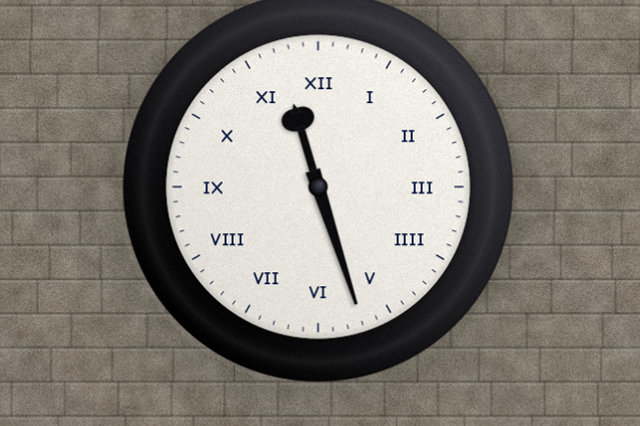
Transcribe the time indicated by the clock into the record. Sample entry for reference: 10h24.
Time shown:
11h27
